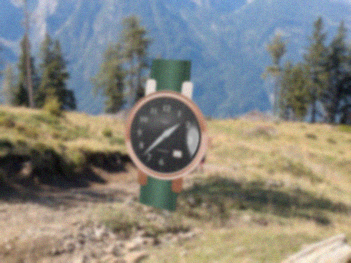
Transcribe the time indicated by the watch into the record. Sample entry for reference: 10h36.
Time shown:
1h37
